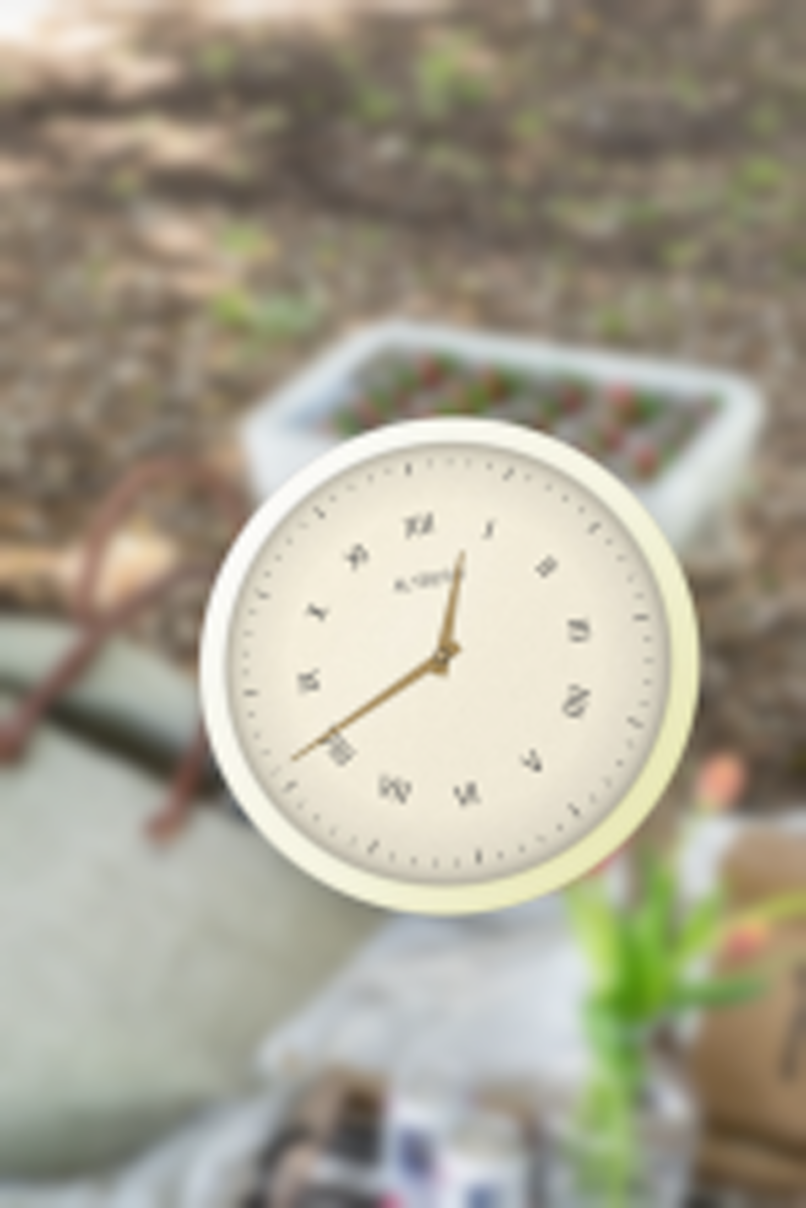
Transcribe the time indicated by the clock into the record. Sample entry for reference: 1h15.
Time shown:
12h41
